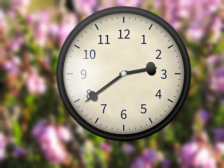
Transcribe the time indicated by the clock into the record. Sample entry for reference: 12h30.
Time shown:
2h39
